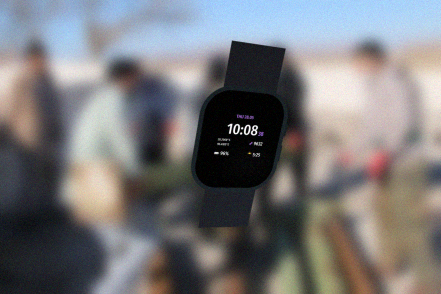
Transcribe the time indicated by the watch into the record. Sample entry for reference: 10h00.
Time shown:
10h08
